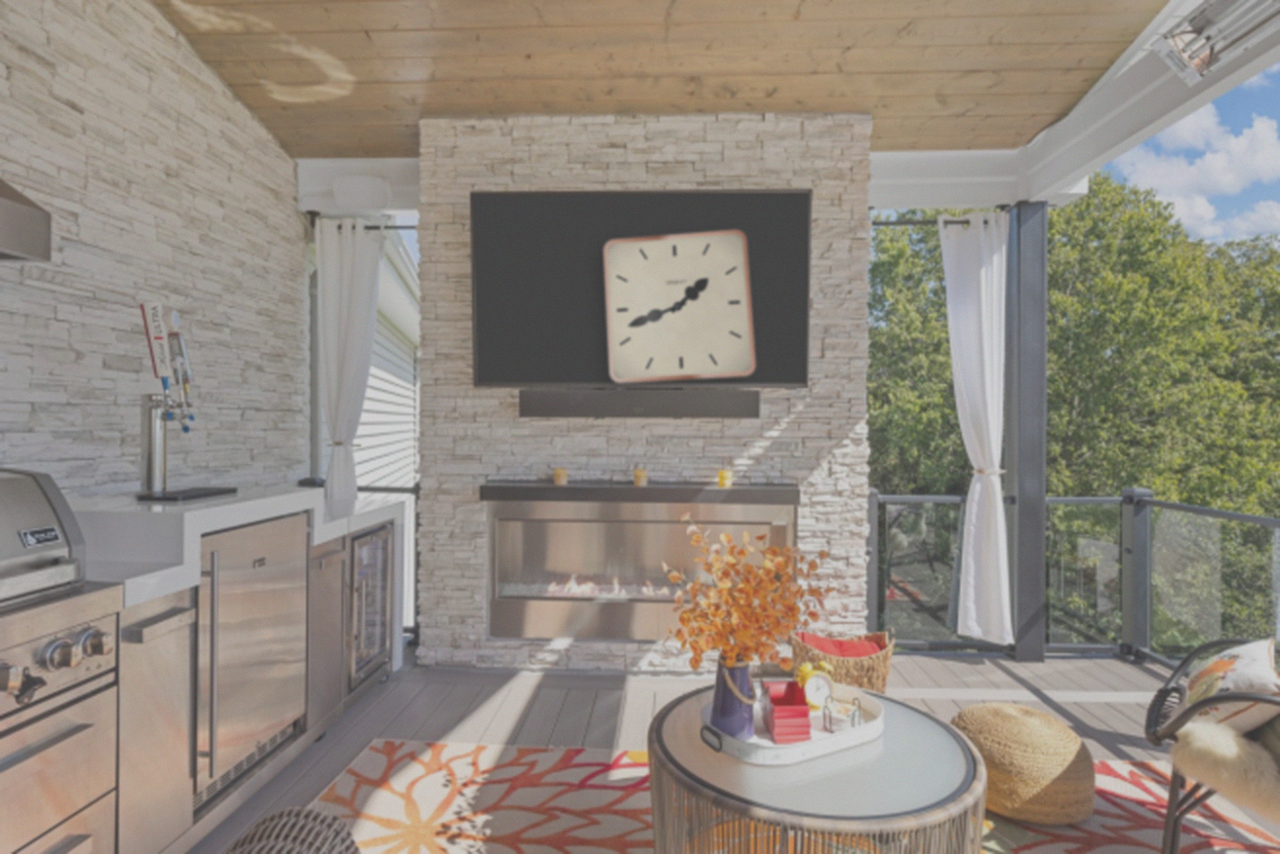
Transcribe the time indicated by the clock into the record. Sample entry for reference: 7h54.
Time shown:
1h42
